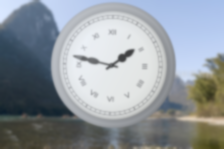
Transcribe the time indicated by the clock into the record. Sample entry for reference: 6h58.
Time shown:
1h47
